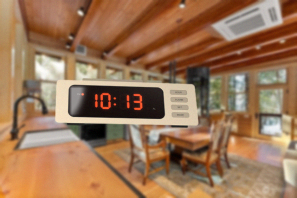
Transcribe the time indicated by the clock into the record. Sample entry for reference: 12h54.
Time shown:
10h13
